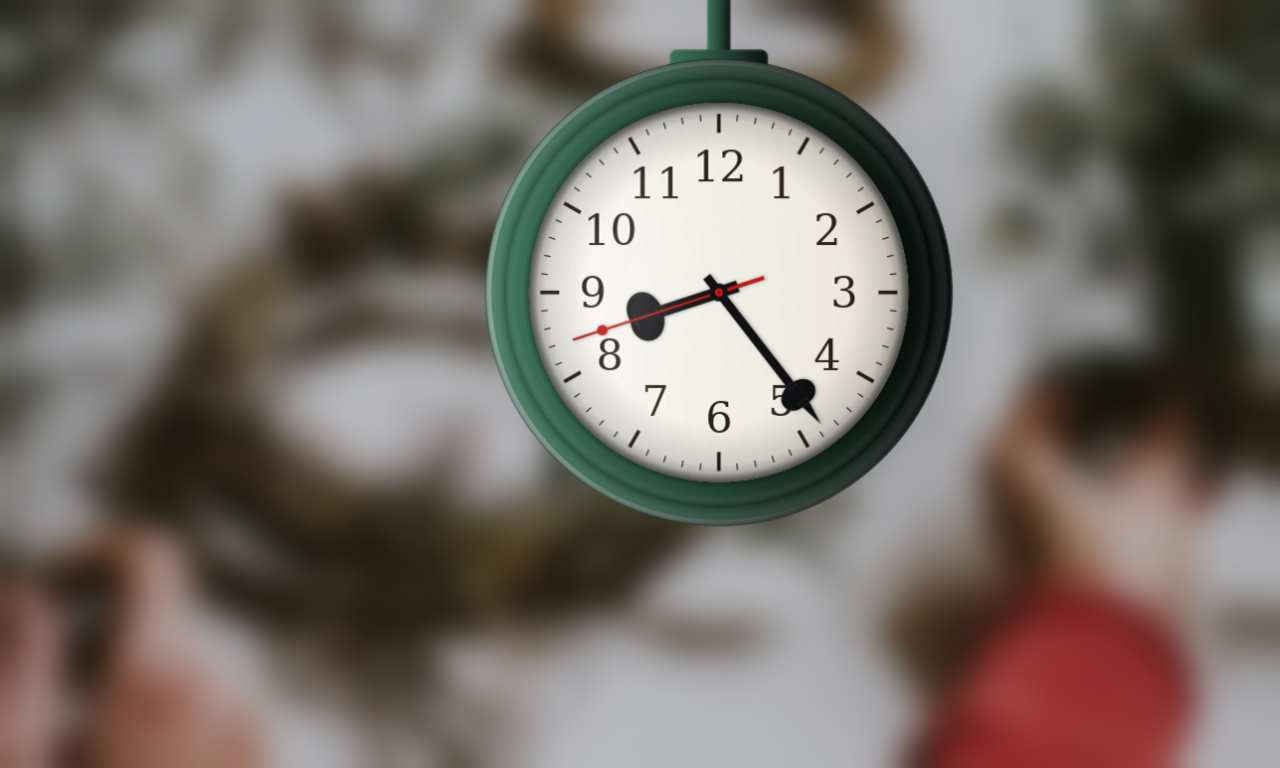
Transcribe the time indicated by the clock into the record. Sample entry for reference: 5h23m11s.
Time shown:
8h23m42s
